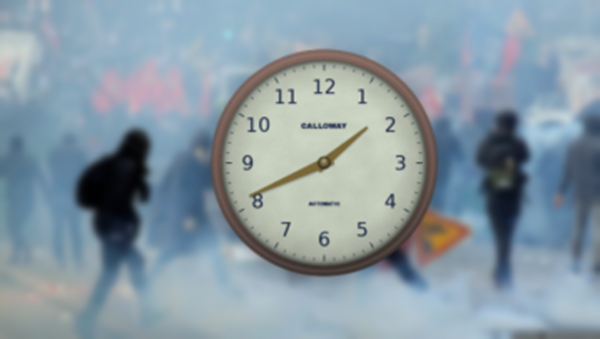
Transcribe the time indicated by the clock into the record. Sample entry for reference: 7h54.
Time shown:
1h41
